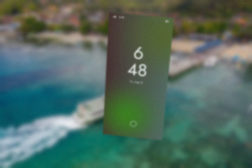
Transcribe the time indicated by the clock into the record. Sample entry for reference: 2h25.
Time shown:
6h48
